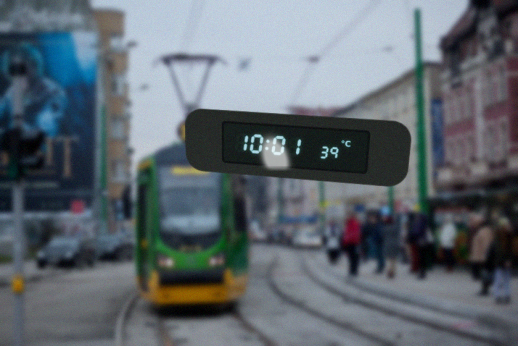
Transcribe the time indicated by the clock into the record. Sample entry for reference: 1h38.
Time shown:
10h01
